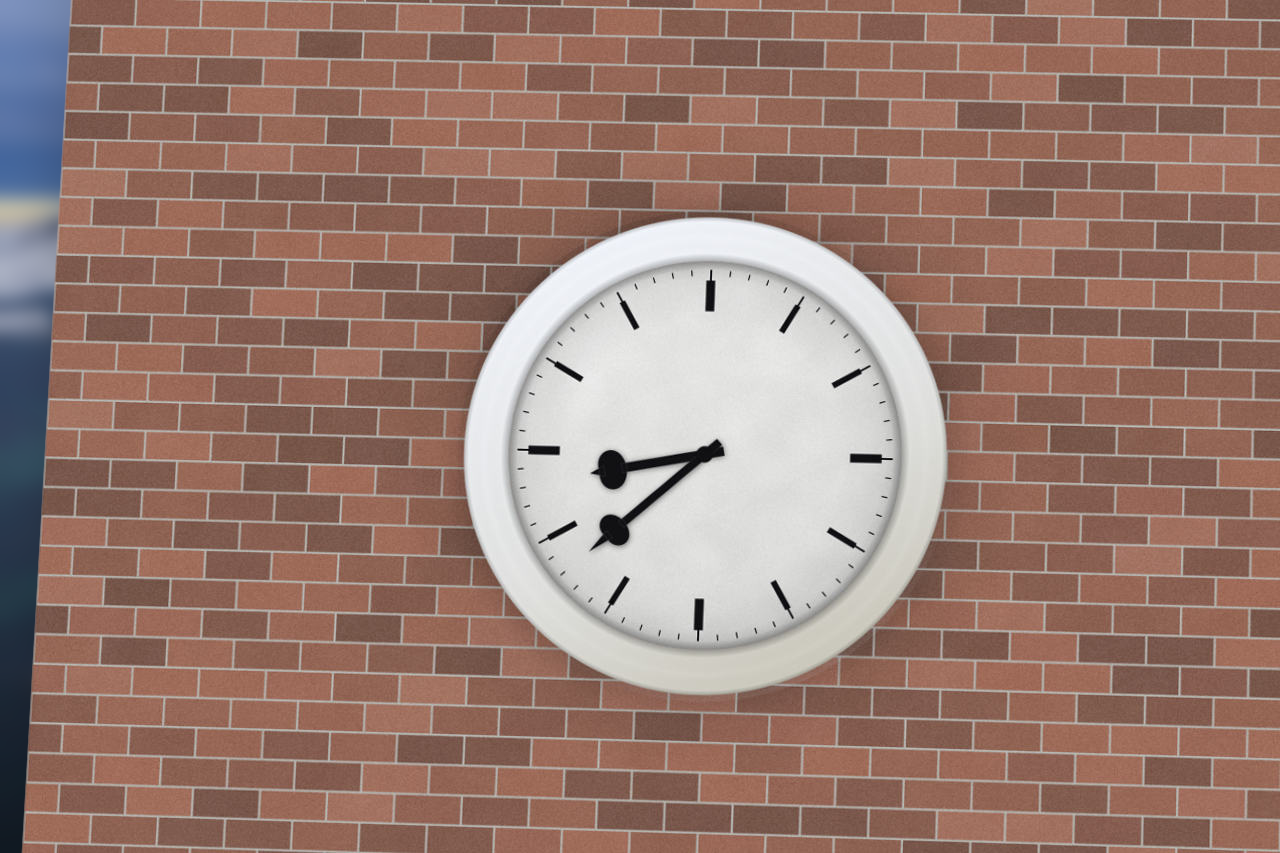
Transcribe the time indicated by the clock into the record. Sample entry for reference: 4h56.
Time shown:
8h38
